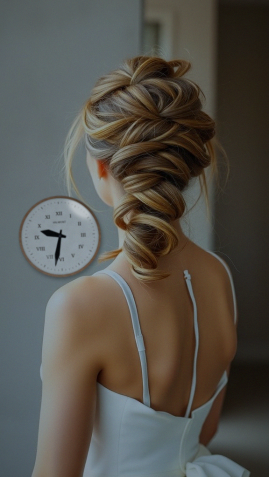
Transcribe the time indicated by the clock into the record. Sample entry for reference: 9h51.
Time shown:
9h32
